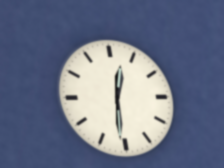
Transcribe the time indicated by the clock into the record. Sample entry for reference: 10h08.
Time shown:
12h31
